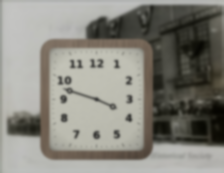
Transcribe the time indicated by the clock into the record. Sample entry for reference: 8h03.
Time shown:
3h48
